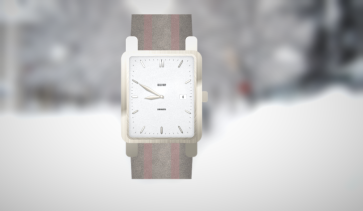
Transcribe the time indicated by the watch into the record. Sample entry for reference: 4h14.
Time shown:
8h50
